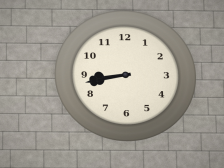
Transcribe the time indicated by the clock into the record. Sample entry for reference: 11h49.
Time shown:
8h43
